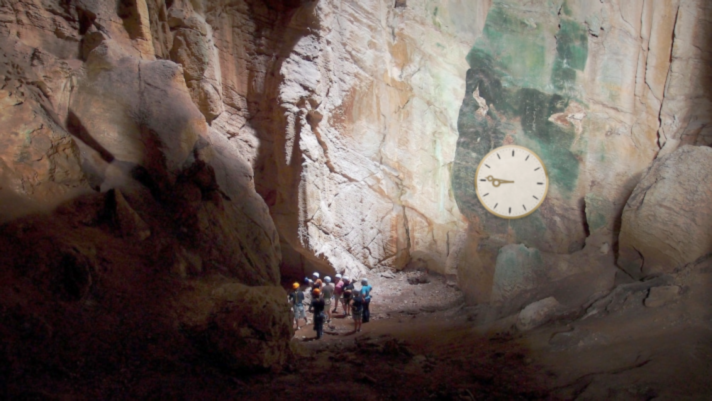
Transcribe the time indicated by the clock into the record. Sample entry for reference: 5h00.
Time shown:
8h46
